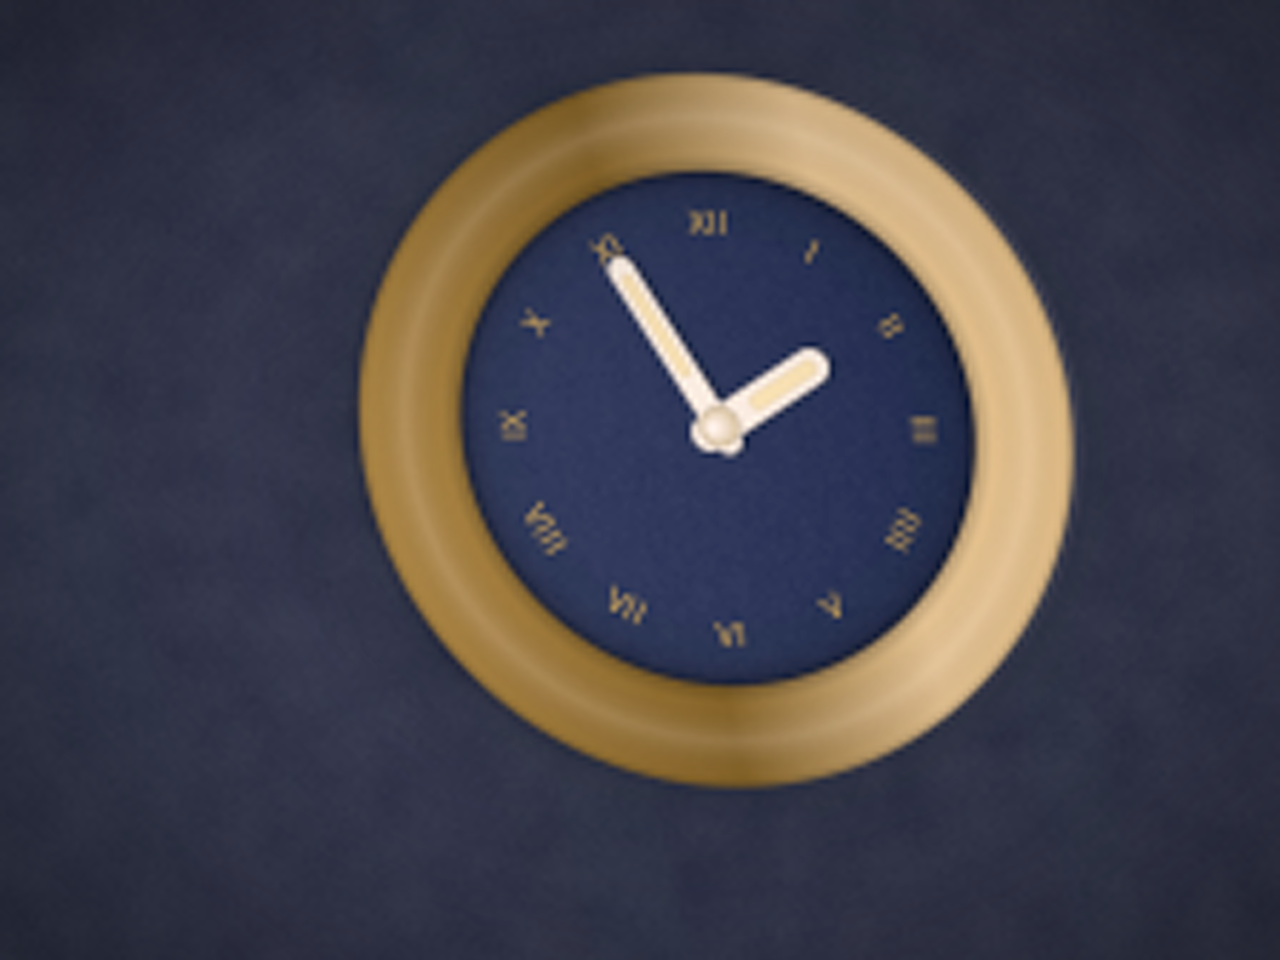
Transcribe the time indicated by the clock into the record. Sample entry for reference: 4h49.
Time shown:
1h55
